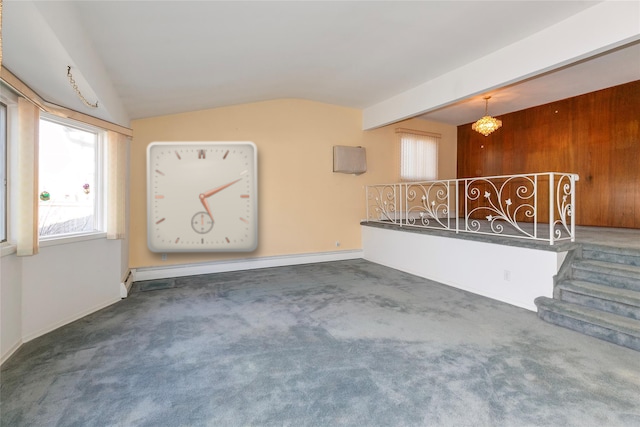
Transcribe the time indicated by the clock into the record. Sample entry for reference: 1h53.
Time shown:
5h11
